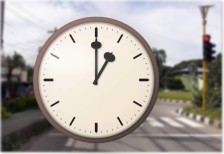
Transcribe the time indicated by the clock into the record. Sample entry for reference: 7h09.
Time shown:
1h00
